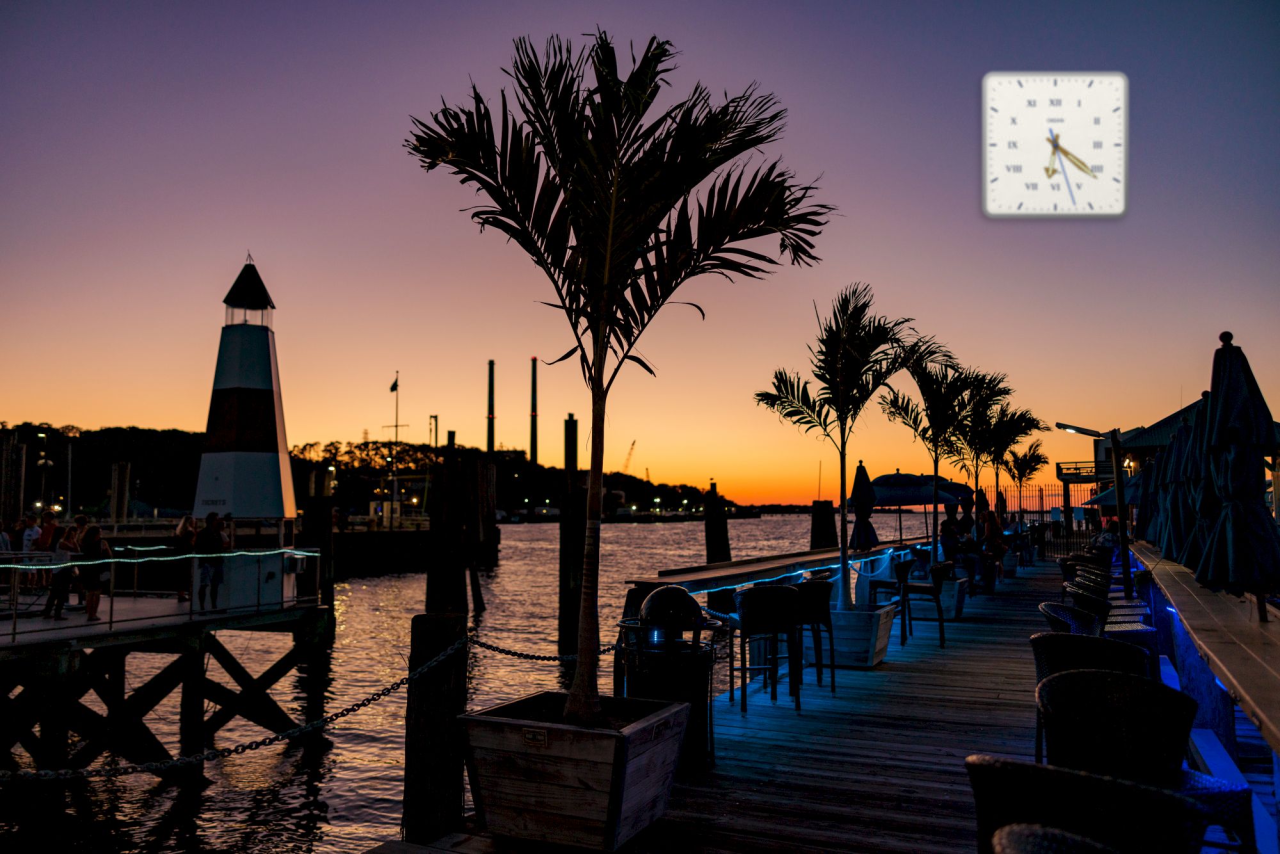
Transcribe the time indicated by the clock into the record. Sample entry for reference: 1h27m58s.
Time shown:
6h21m27s
